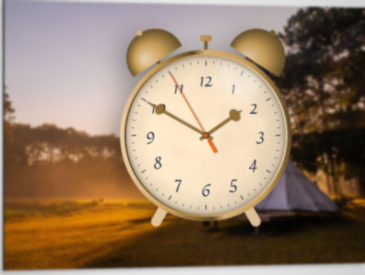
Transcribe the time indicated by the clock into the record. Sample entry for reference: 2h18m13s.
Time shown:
1h49m55s
